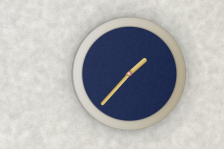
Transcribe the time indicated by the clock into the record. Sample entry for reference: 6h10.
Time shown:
1h37
